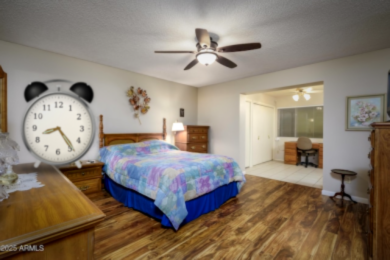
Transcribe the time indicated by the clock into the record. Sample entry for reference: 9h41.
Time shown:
8h24
